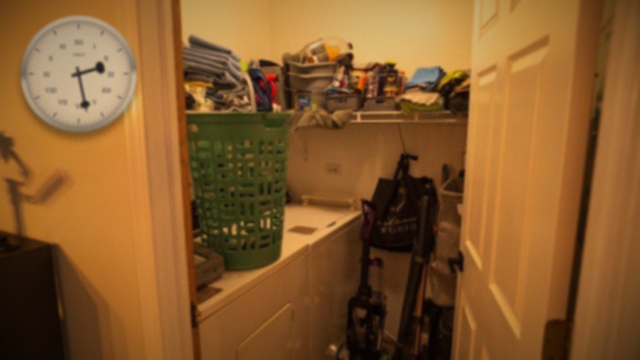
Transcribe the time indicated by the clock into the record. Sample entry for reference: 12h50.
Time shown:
2h28
